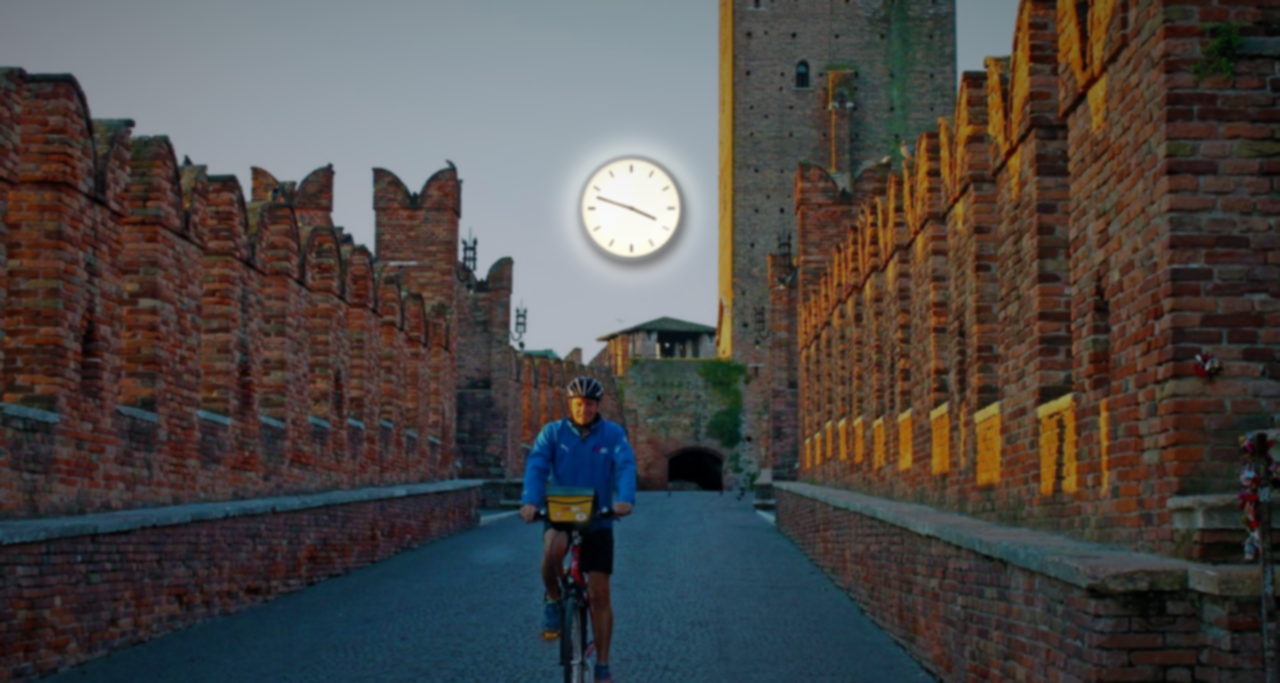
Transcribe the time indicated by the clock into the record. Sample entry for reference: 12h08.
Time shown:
3h48
